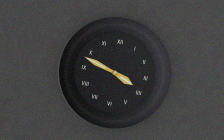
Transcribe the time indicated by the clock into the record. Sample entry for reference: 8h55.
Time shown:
3h48
